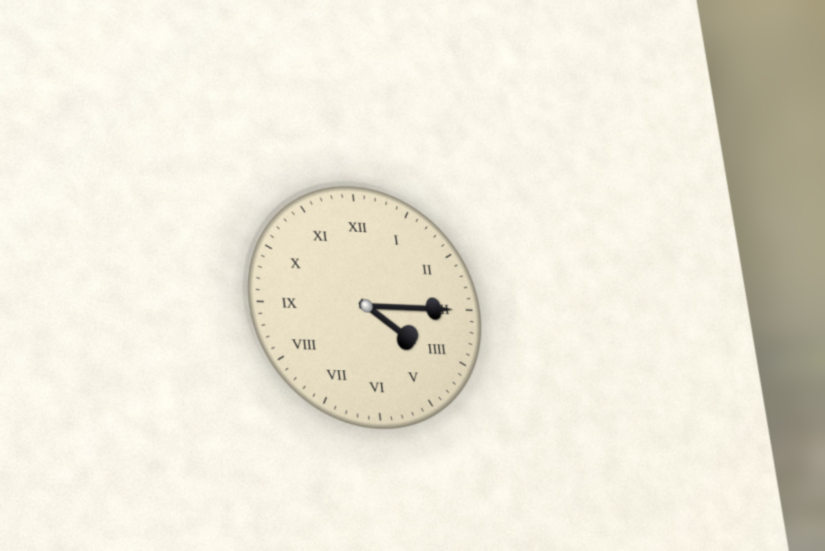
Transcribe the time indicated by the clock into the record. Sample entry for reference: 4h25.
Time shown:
4h15
